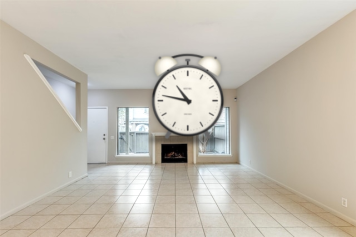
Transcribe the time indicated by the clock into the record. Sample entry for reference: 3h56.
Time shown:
10h47
